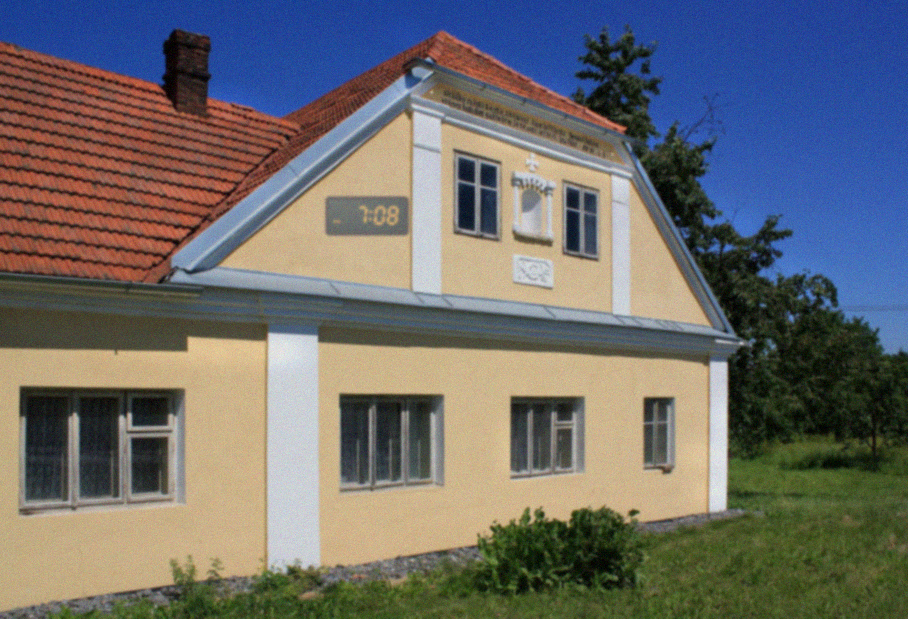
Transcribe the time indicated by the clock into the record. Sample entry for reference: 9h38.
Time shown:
7h08
